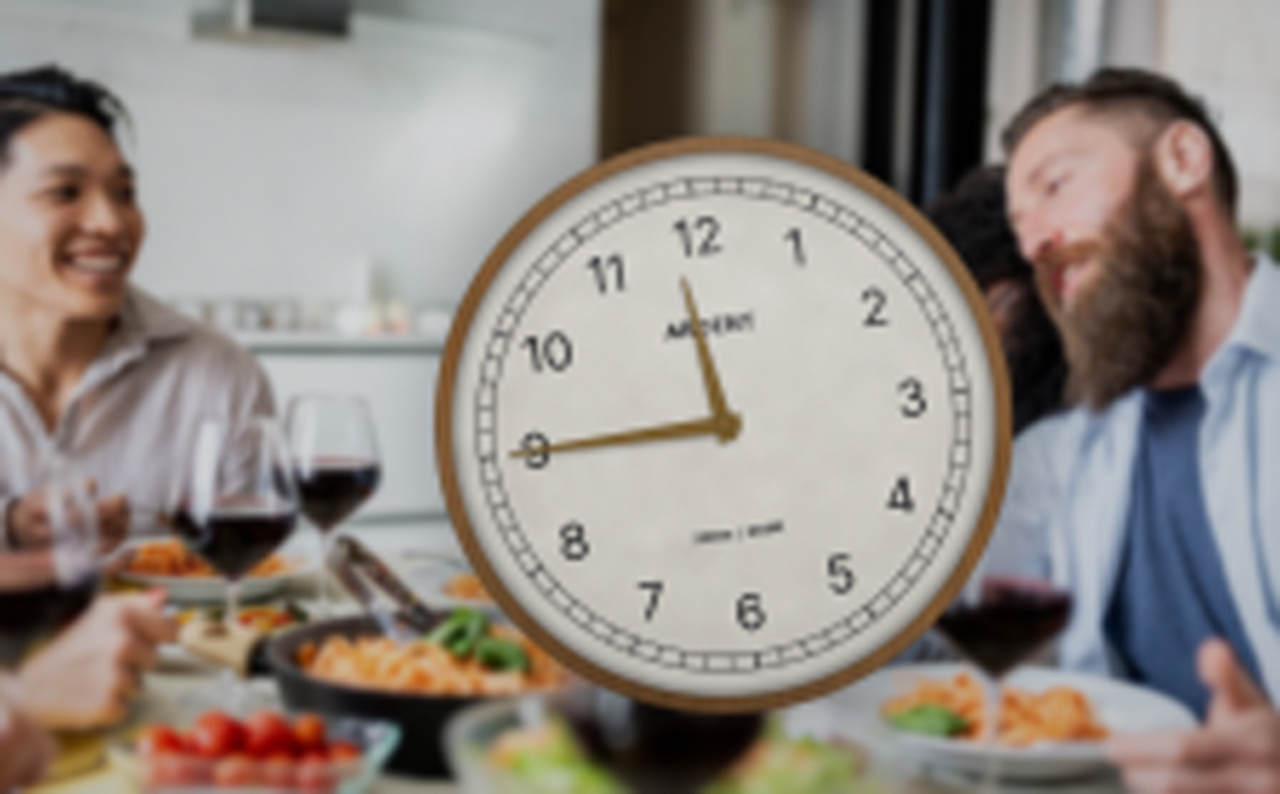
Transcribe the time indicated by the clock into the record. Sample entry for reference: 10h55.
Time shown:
11h45
